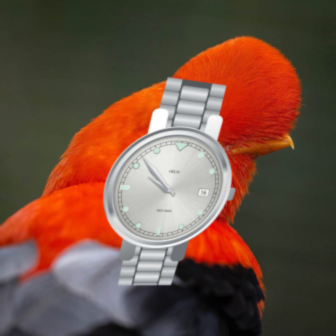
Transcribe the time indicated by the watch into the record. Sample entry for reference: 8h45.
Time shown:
9h52
